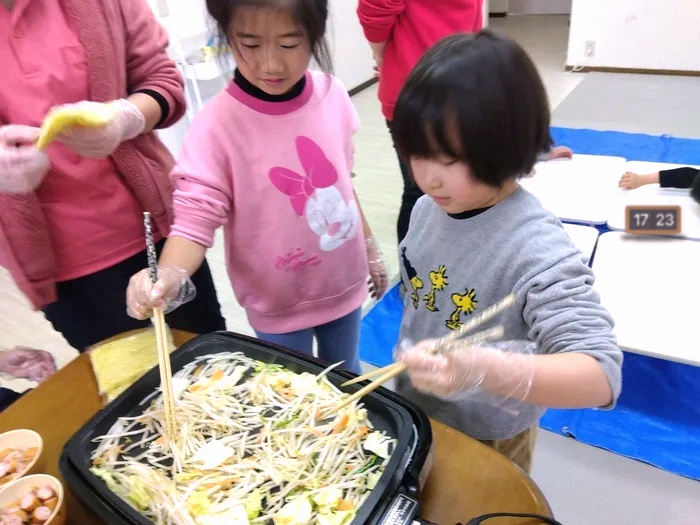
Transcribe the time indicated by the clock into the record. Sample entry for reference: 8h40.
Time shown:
17h23
